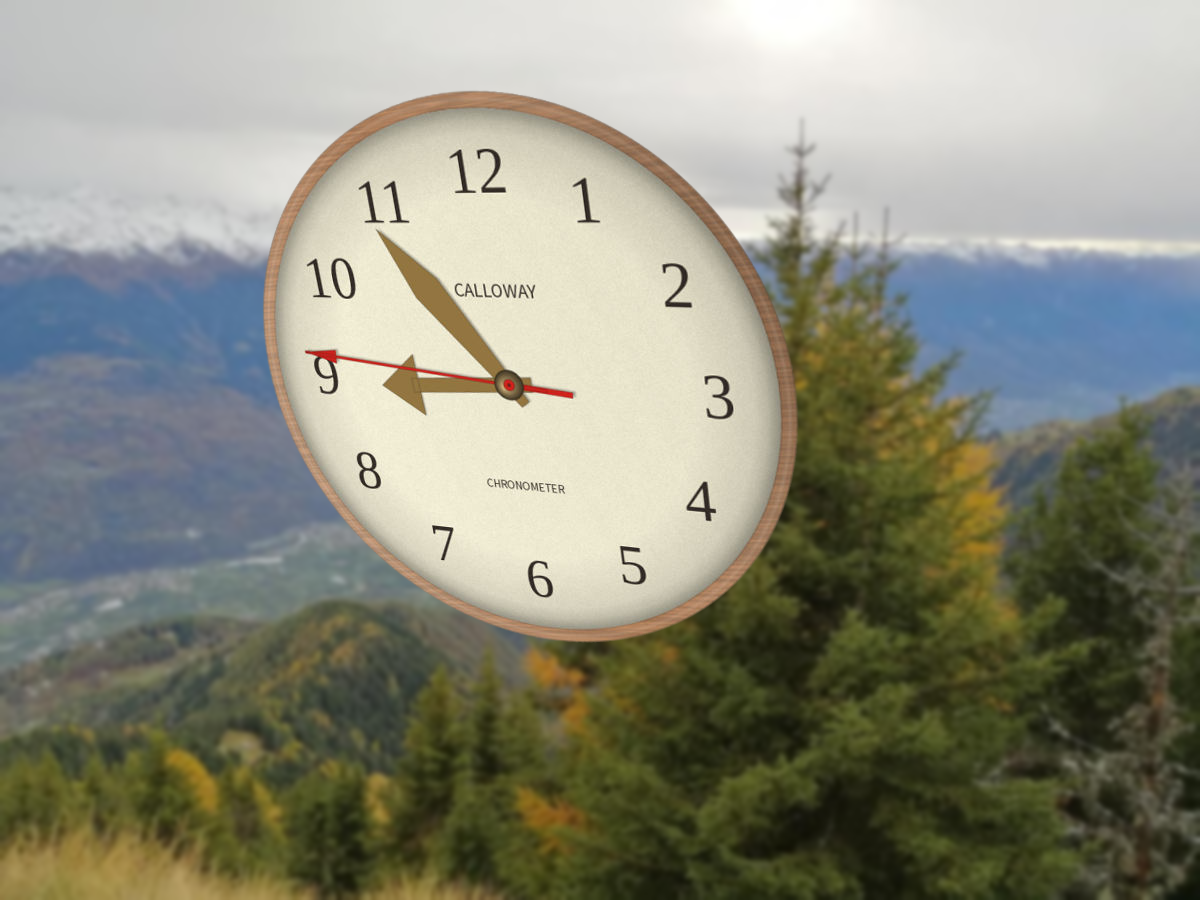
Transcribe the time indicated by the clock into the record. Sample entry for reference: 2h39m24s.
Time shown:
8h53m46s
